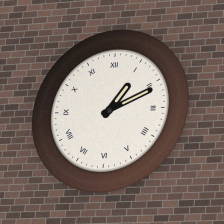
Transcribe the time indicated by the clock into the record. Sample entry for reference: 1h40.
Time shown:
1h11
